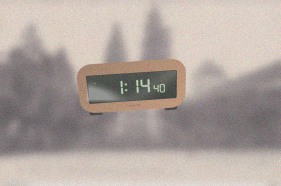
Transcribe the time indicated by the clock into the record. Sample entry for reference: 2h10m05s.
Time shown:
1h14m40s
